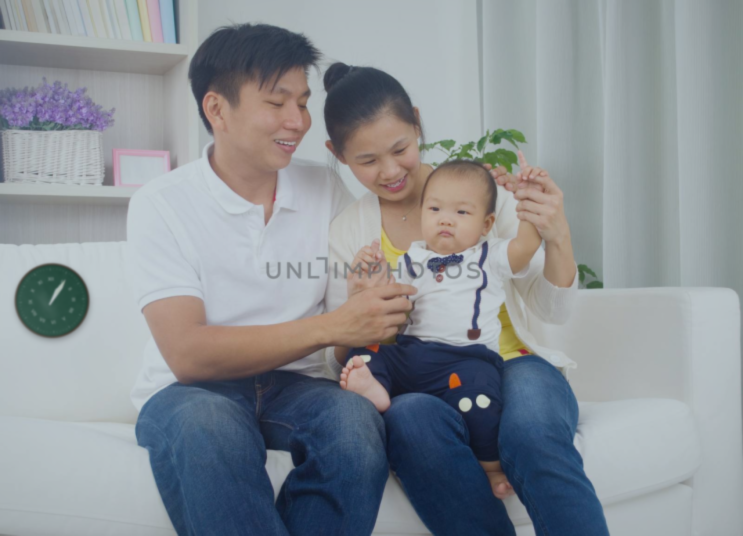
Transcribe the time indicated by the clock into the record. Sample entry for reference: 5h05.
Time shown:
1h06
